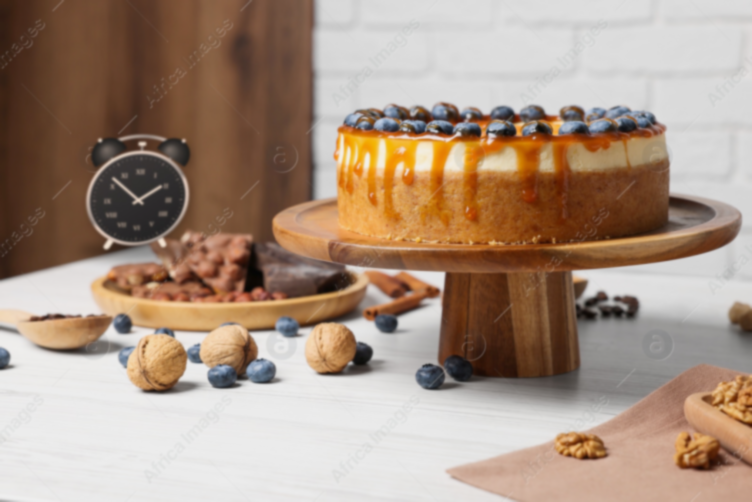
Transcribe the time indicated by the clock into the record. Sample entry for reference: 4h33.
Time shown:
1h52
